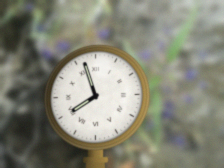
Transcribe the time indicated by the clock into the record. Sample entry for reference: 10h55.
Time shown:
7h57
